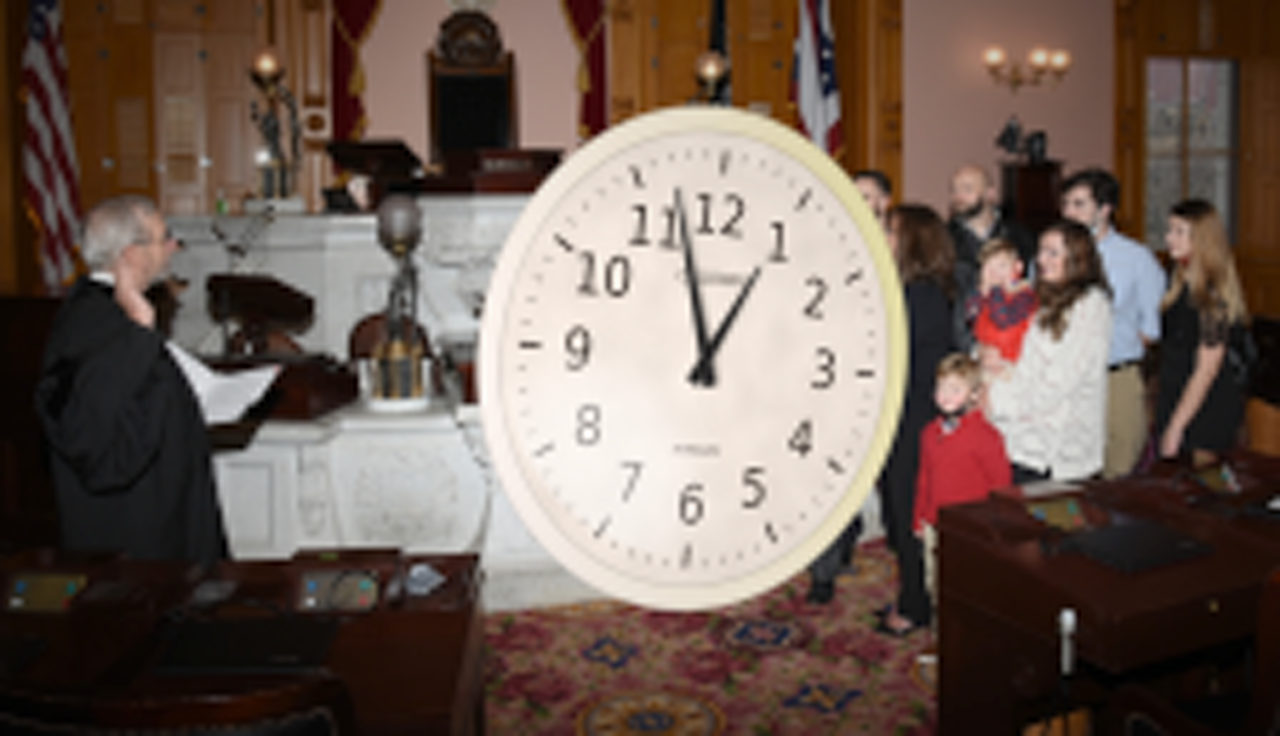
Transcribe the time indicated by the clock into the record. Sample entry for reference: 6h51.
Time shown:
12h57
